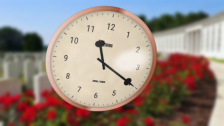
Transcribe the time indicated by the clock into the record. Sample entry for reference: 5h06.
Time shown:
11h20
